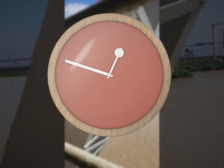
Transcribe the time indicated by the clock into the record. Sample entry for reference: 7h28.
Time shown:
12h48
